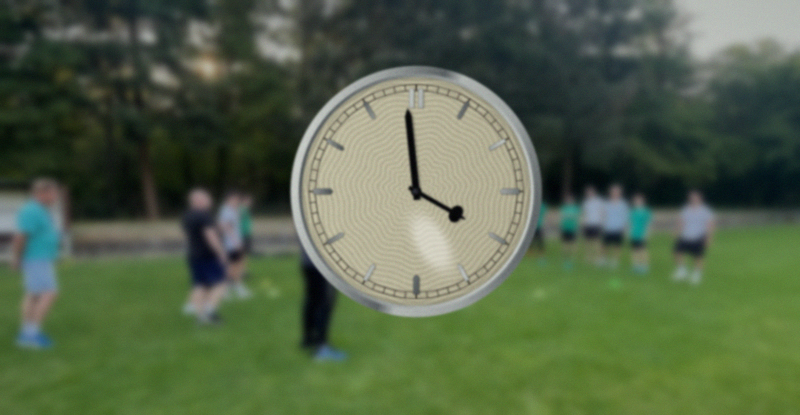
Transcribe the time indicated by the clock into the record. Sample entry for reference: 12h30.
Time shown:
3h59
